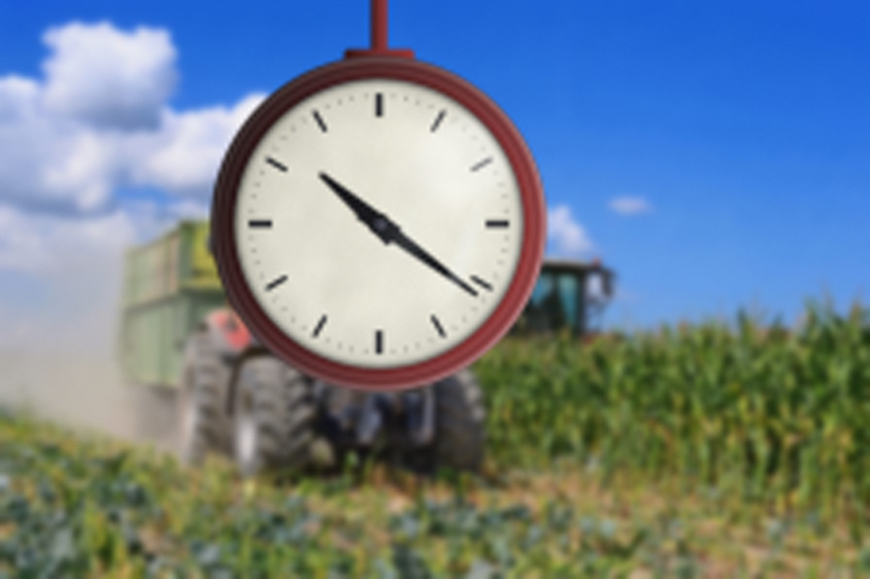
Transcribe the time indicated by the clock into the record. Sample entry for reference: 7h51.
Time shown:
10h21
